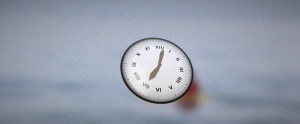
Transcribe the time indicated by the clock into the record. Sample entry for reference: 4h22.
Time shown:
7h02
